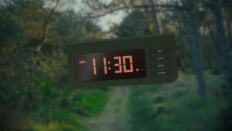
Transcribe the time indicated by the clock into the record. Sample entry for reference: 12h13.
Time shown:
11h30
